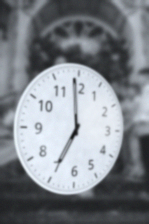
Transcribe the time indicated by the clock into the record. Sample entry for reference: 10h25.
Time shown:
6h59
